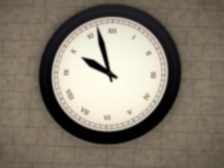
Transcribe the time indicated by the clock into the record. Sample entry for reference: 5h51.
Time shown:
9h57
